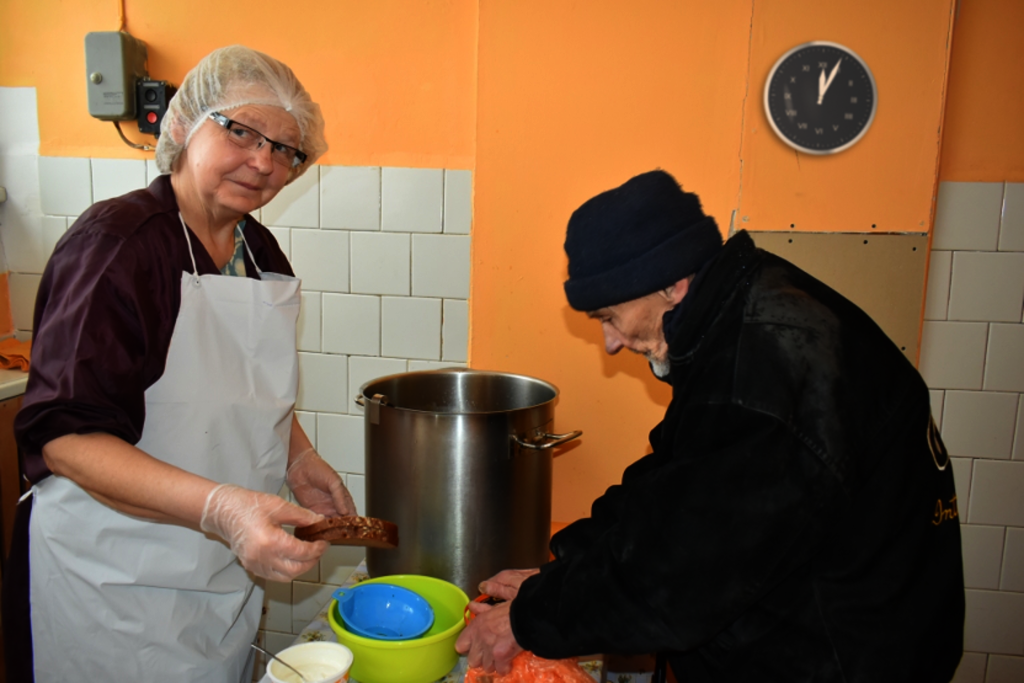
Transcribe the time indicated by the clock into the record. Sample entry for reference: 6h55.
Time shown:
12h04
